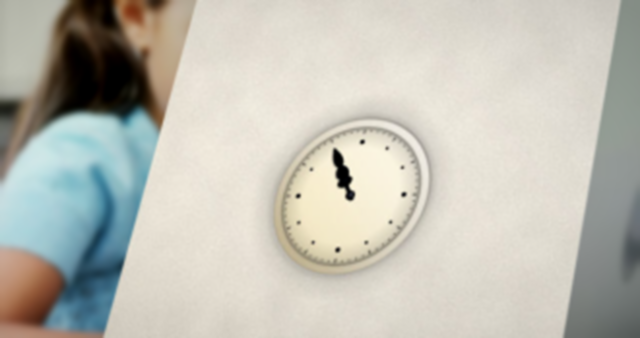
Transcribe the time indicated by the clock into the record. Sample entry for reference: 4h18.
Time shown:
10h55
